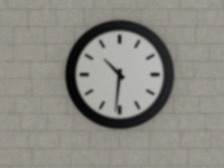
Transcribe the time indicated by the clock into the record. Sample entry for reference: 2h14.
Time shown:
10h31
